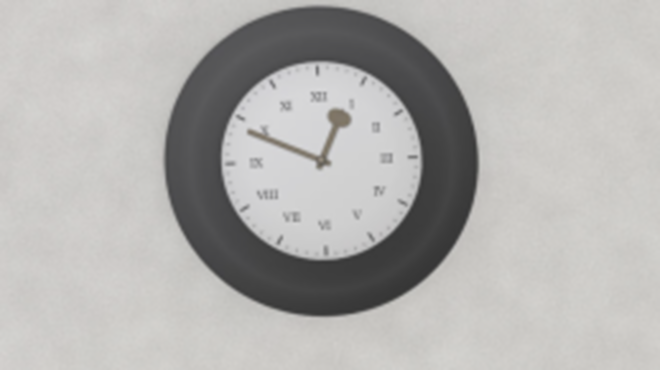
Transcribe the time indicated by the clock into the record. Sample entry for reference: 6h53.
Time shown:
12h49
